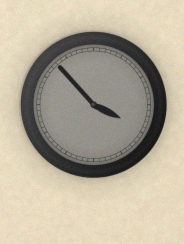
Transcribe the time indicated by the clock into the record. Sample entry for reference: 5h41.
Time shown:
3h53
